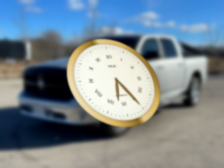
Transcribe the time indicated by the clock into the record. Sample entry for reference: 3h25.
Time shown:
6h25
